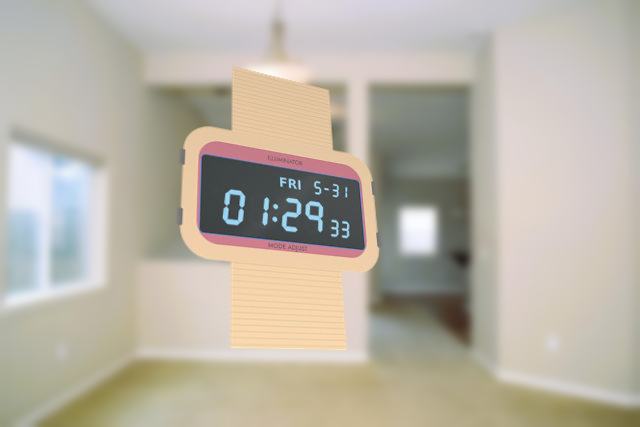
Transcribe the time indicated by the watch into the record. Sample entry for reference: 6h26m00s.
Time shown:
1h29m33s
